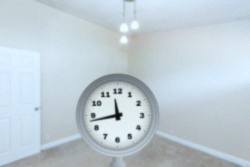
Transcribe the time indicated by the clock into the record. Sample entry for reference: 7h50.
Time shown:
11h43
